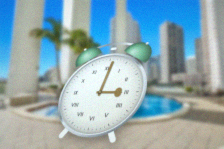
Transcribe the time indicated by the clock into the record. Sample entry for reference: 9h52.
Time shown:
3h01
